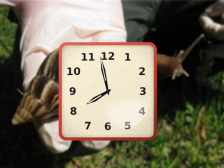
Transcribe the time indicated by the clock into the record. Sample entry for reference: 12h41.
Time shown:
7h58
